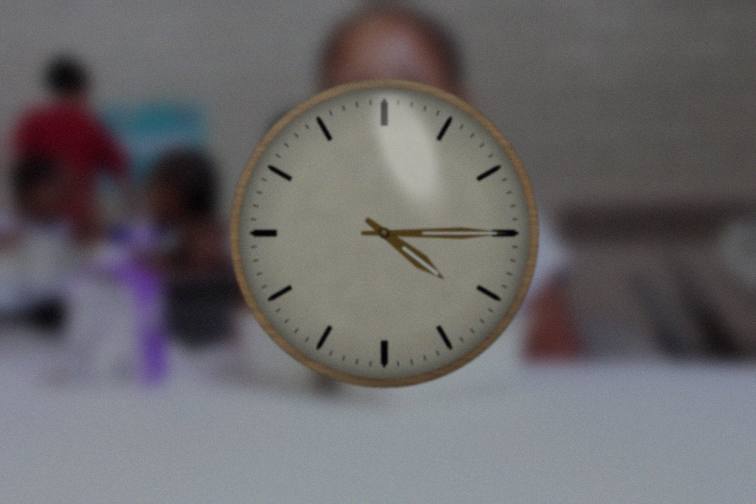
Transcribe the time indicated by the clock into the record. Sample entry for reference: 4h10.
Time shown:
4h15
